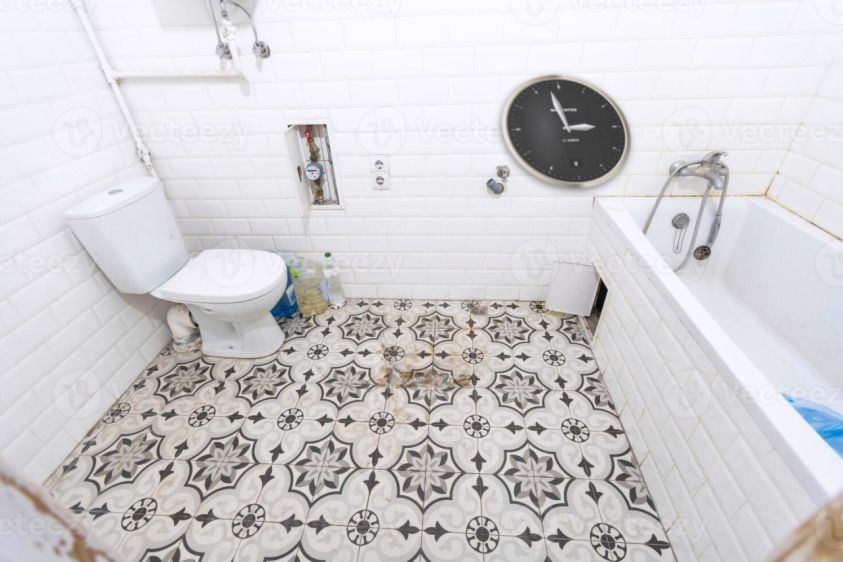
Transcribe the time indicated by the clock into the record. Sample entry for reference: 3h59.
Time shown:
2h58
